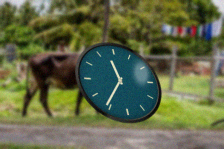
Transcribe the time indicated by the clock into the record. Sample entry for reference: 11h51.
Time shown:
11h36
